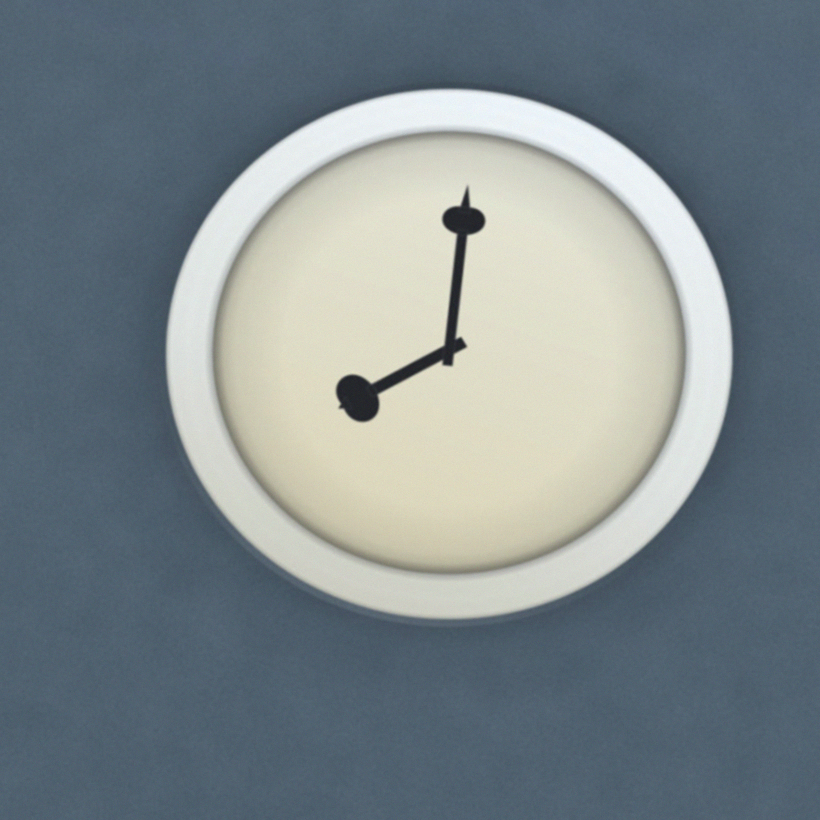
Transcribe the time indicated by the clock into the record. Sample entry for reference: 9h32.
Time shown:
8h01
